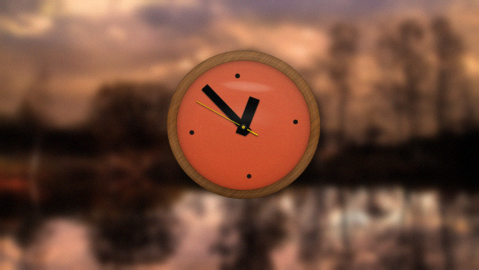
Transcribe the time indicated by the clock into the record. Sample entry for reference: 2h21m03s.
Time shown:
12h53m51s
